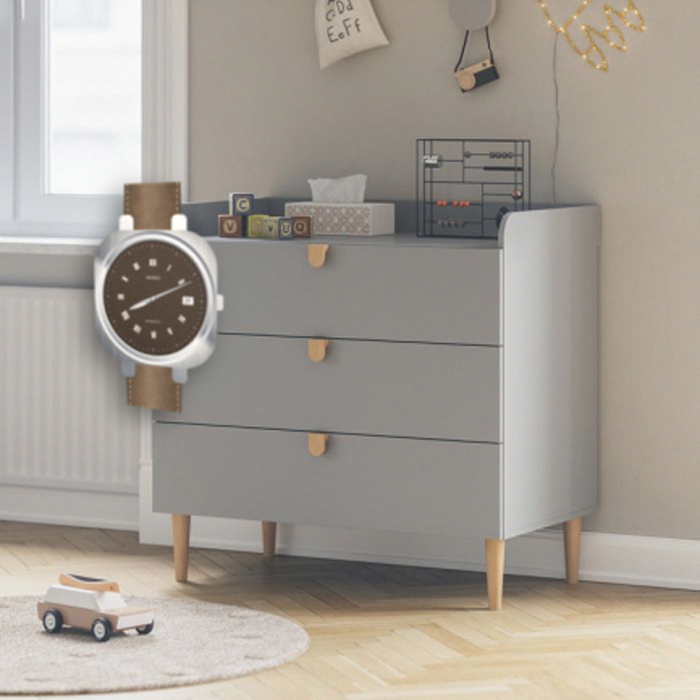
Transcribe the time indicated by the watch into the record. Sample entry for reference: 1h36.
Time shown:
8h11
